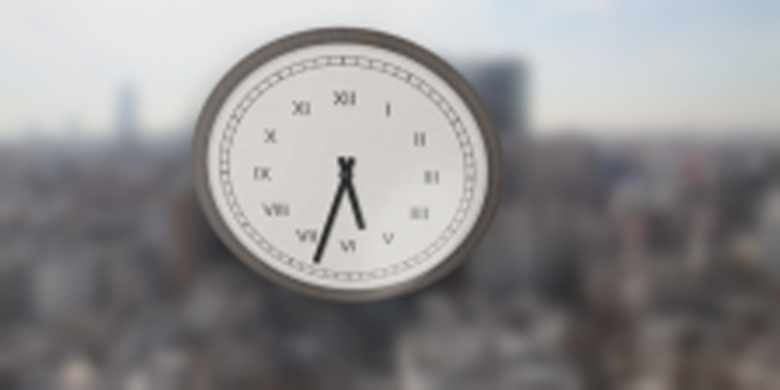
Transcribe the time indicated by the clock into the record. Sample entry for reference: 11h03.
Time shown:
5h33
